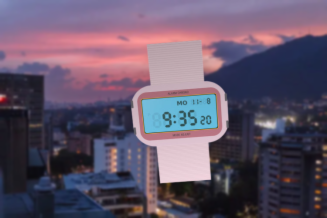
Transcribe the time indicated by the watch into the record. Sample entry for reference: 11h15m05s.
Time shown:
9h35m20s
